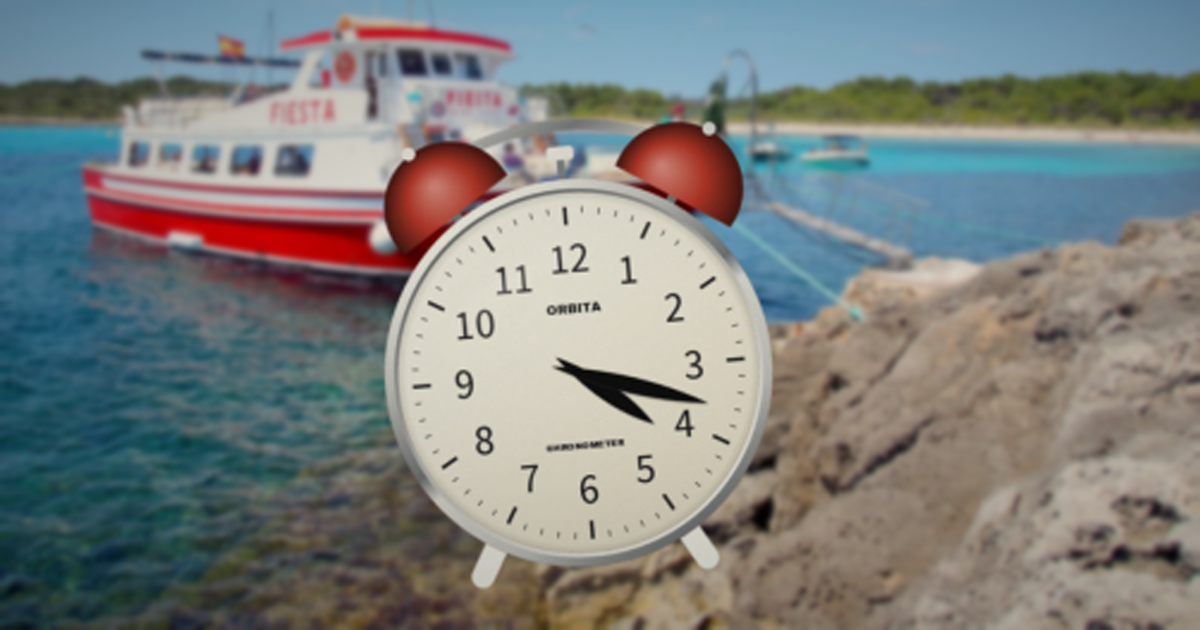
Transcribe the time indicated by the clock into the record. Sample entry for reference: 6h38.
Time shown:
4h18
